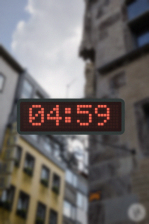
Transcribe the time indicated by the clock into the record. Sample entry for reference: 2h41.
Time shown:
4h59
